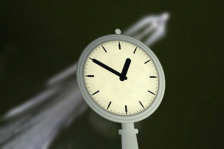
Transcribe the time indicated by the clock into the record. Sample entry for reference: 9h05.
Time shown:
12h50
